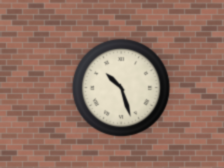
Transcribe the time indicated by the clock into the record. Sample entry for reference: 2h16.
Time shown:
10h27
